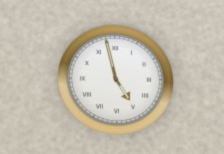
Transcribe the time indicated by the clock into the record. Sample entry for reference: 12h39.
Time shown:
4h58
